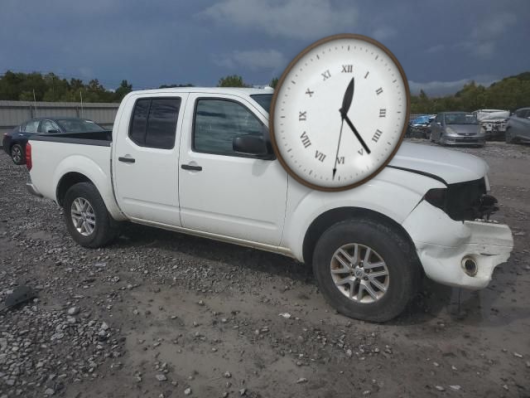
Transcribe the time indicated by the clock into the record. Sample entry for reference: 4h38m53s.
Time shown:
12h23m31s
